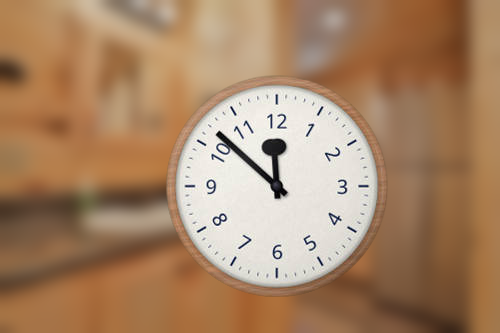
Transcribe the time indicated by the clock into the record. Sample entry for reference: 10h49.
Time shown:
11h52
